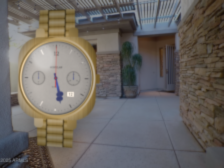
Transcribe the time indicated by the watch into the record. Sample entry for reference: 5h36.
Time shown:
5h28
